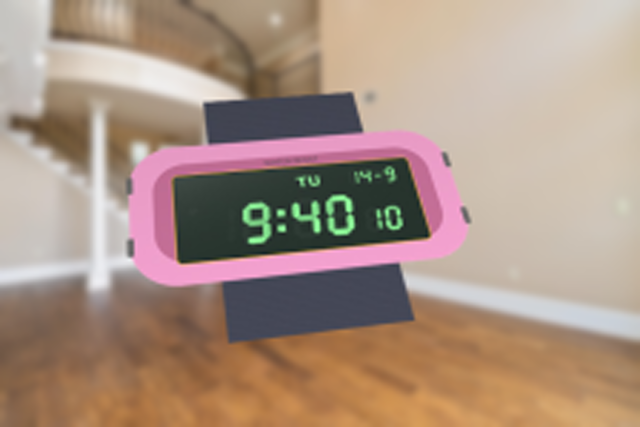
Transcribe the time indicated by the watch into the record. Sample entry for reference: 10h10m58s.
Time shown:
9h40m10s
